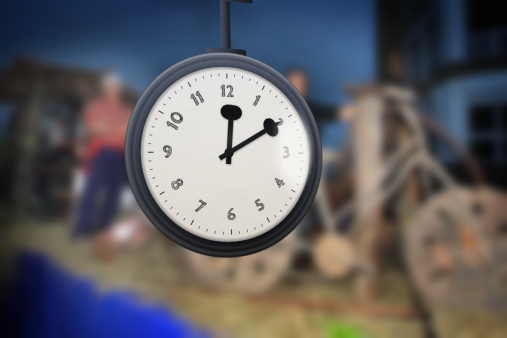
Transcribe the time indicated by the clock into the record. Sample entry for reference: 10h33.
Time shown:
12h10
